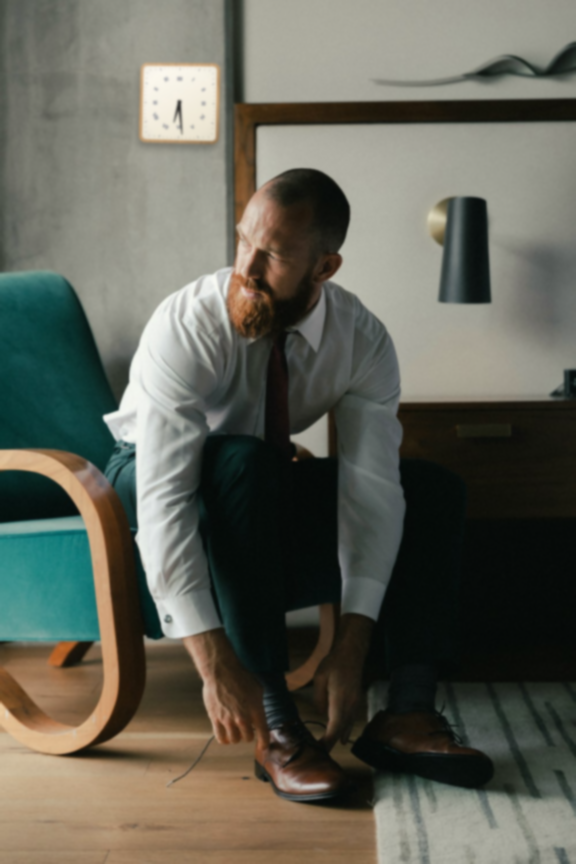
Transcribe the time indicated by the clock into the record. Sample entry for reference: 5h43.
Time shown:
6h29
